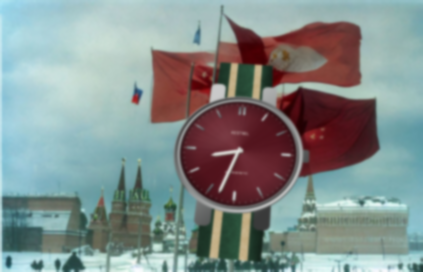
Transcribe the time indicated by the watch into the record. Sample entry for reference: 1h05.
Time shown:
8h33
